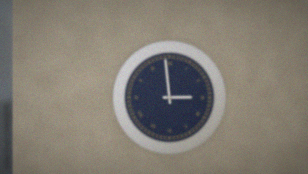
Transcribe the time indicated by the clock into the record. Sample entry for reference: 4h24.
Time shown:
2h59
